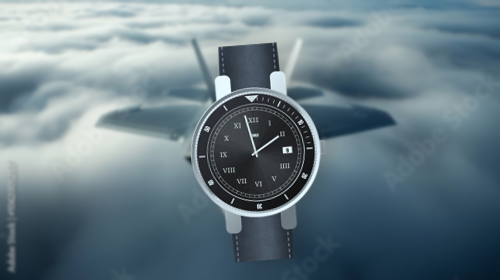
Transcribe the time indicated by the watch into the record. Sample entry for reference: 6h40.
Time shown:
1h58
